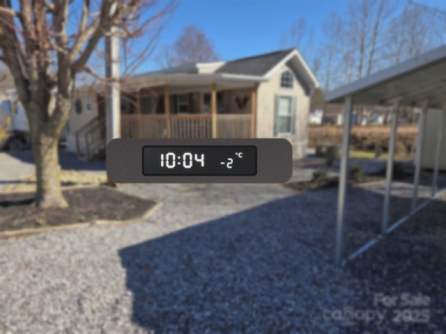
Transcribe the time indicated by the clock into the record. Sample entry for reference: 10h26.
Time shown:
10h04
